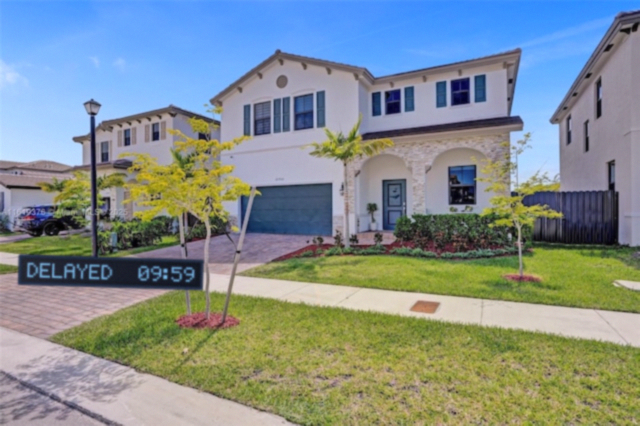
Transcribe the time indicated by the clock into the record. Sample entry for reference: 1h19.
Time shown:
9h59
